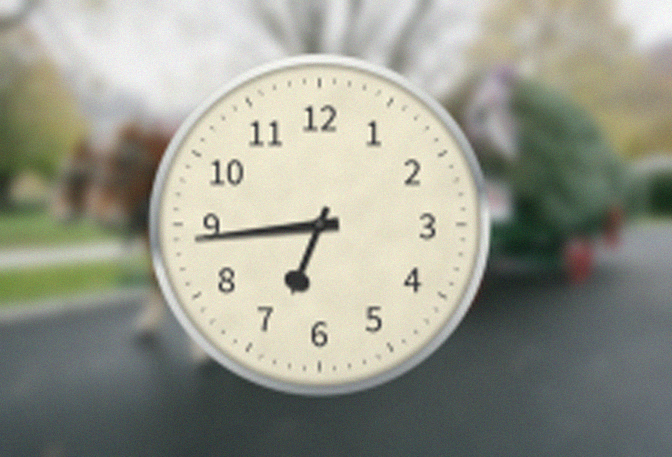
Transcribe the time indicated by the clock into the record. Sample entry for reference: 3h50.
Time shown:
6h44
